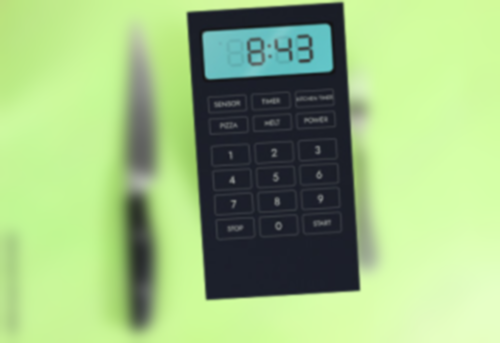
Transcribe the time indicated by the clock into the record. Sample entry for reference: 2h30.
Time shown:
8h43
